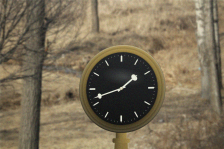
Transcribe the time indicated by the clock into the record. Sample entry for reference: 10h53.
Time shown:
1h42
